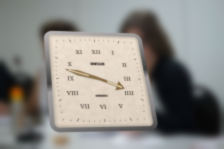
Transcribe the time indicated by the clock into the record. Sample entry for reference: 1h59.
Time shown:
3h48
